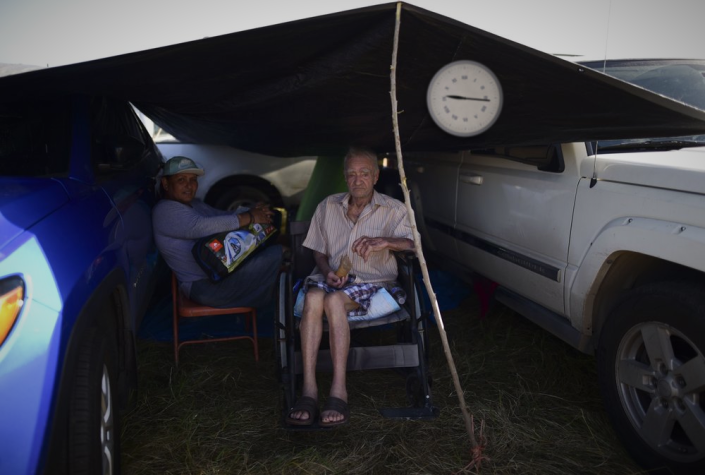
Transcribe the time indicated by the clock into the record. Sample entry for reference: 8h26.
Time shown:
9h16
